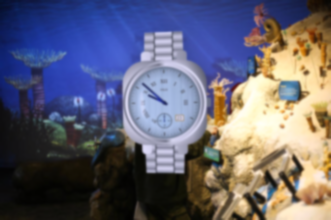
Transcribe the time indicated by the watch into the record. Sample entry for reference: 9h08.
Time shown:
9h52
